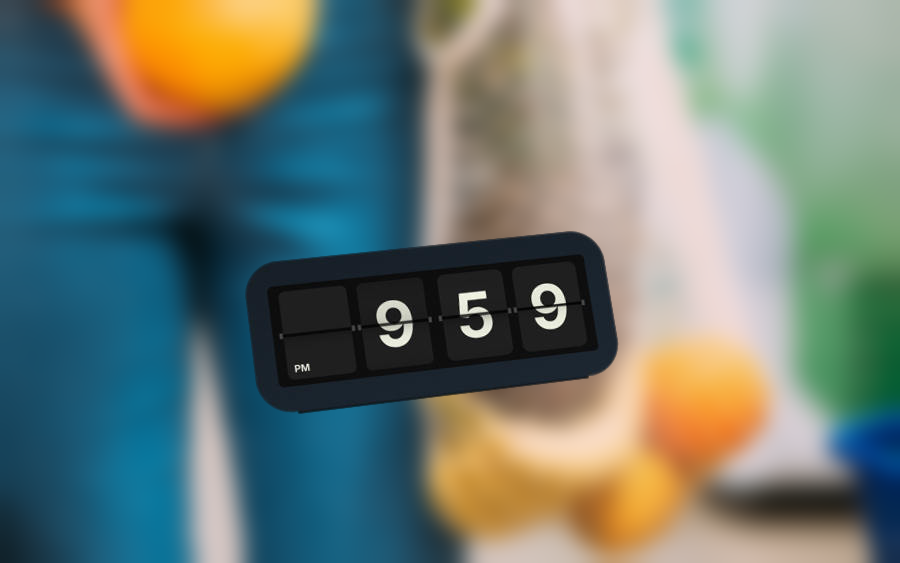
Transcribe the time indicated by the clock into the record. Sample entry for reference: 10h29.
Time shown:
9h59
